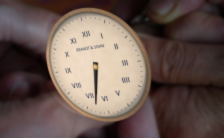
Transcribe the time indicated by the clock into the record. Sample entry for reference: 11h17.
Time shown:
6h33
